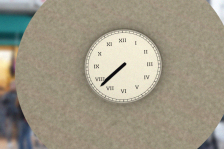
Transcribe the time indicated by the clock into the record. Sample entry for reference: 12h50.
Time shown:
7h38
